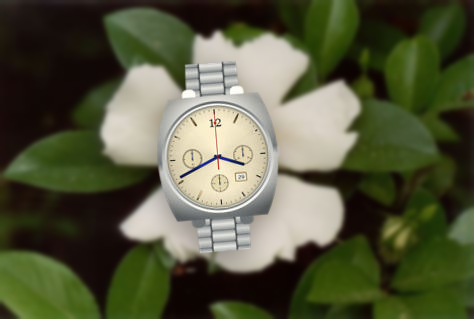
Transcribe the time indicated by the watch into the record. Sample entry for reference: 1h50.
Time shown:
3h41
